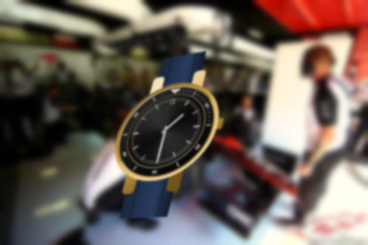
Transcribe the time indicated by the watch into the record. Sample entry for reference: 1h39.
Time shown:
1h30
